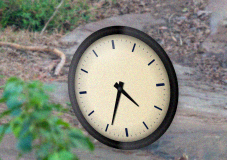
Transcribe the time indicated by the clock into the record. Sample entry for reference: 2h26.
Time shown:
4h34
